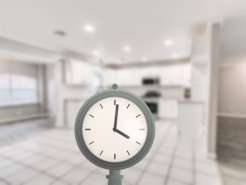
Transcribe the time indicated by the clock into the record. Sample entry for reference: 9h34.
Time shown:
4h01
